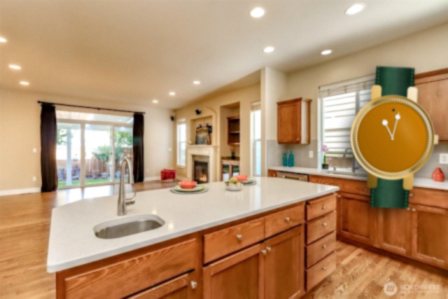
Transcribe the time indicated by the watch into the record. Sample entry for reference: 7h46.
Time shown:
11h02
